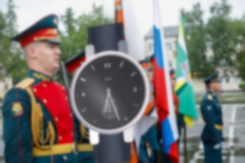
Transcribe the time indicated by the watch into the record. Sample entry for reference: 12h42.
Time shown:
6h27
